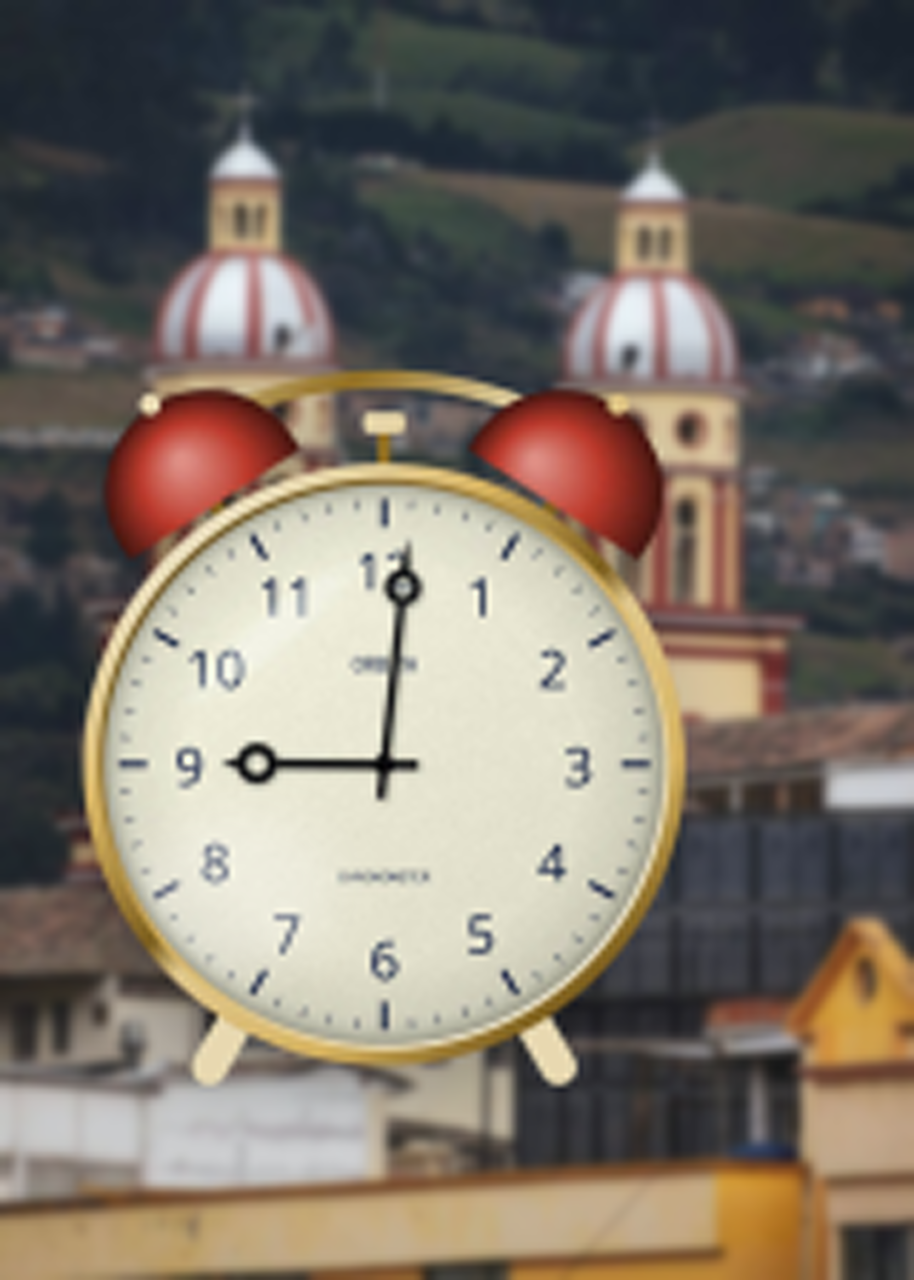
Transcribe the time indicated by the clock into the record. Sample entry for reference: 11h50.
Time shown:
9h01
